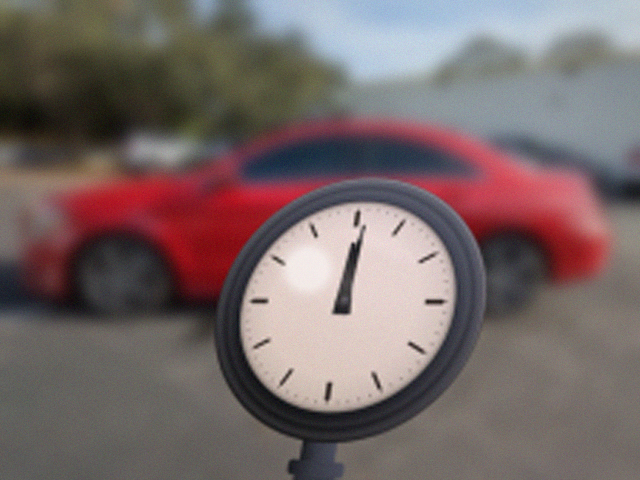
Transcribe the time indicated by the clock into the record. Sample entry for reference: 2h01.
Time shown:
12h01
